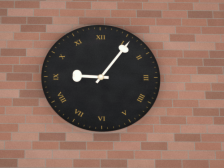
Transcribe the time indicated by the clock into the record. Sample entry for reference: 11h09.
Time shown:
9h06
